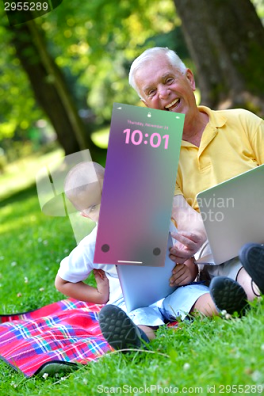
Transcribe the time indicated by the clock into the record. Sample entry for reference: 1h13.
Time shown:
10h01
